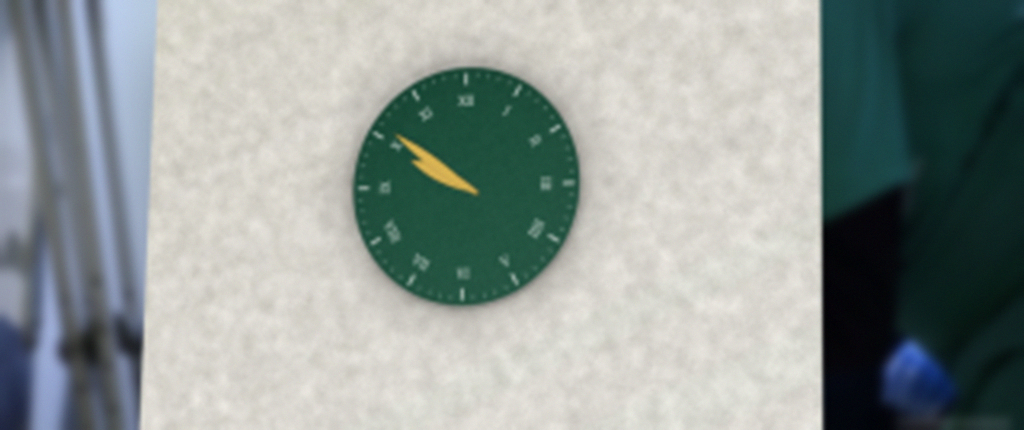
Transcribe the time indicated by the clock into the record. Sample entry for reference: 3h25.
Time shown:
9h51
